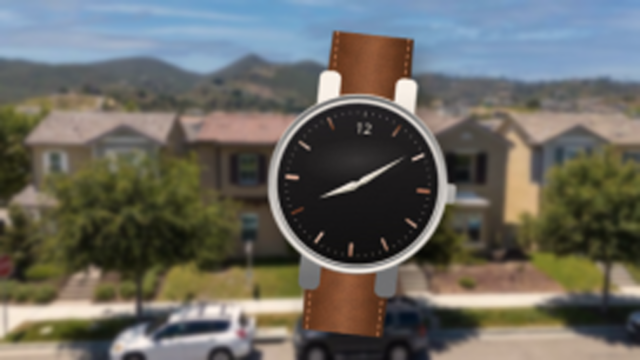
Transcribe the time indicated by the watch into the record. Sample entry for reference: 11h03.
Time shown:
8h09
